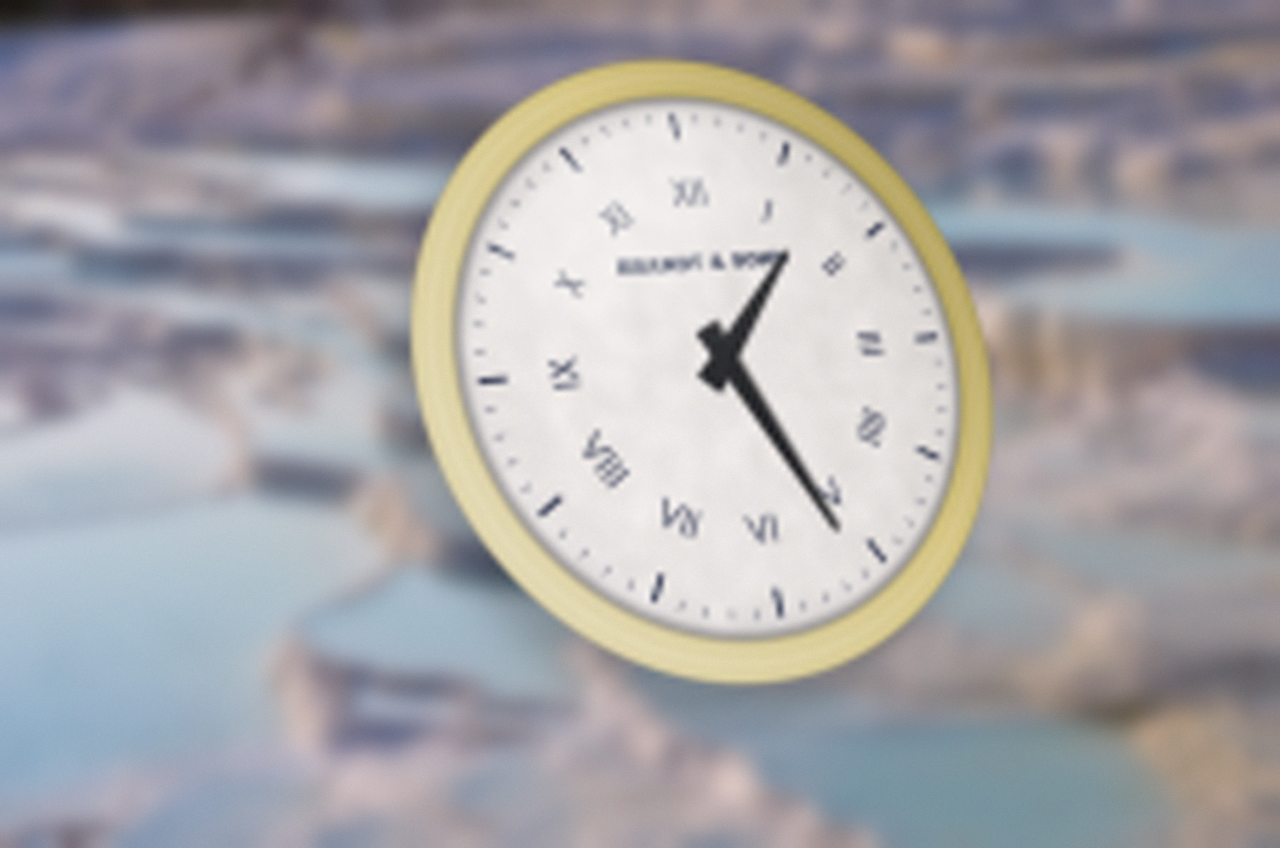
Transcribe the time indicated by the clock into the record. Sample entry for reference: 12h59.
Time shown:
1h26
